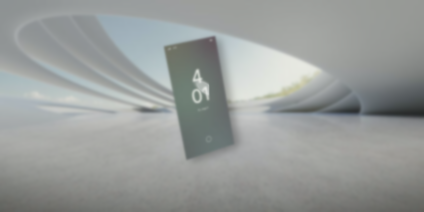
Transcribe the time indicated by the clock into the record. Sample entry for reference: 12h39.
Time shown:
4h01
